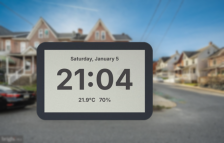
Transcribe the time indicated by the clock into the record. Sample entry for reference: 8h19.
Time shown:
21h04
